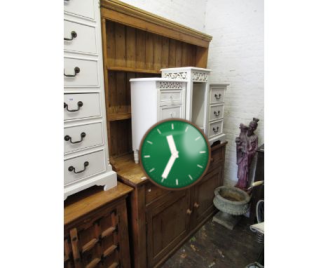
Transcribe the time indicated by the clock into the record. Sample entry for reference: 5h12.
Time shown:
11h35
